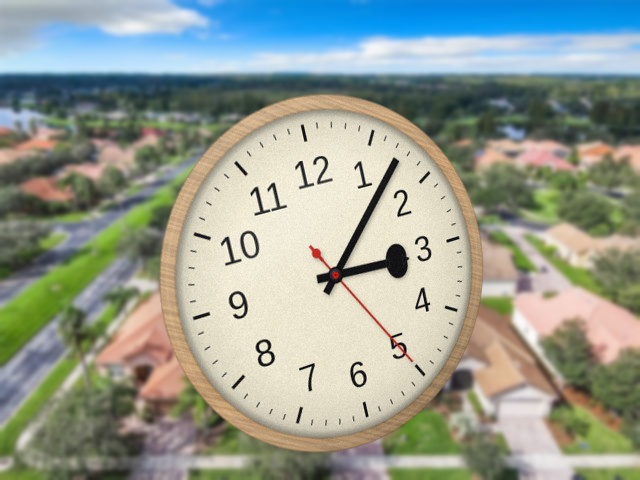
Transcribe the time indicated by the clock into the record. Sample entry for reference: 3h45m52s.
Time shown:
3h07m25s
